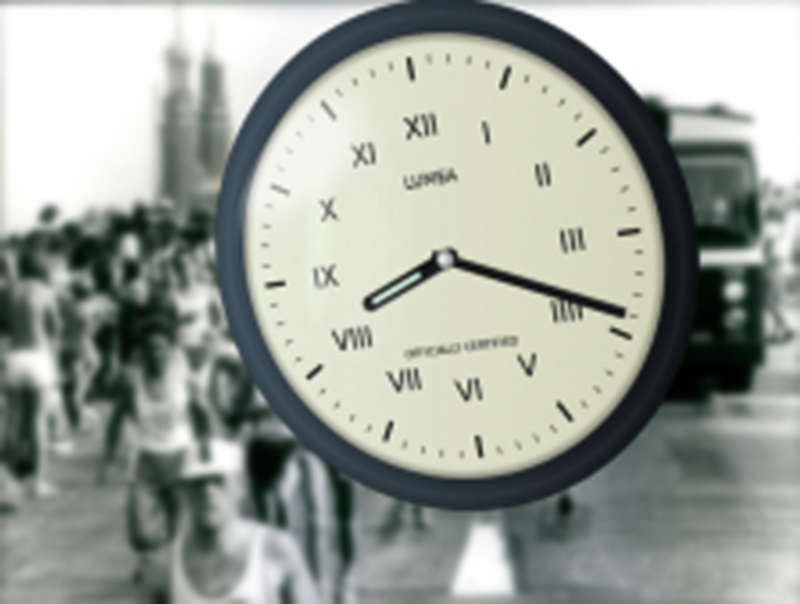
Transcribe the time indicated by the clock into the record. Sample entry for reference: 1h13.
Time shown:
8h19
